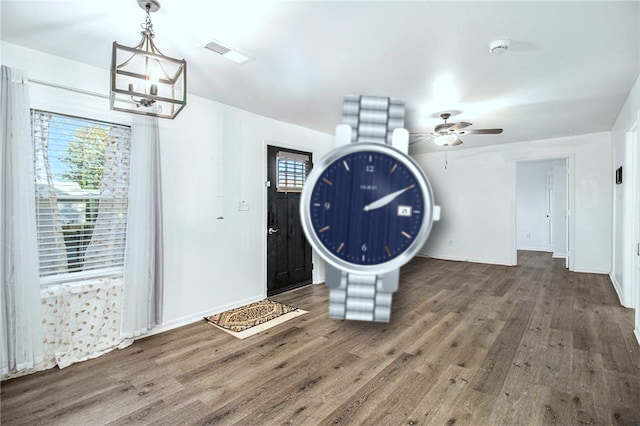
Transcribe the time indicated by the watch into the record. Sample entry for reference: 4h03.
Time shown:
2h10
